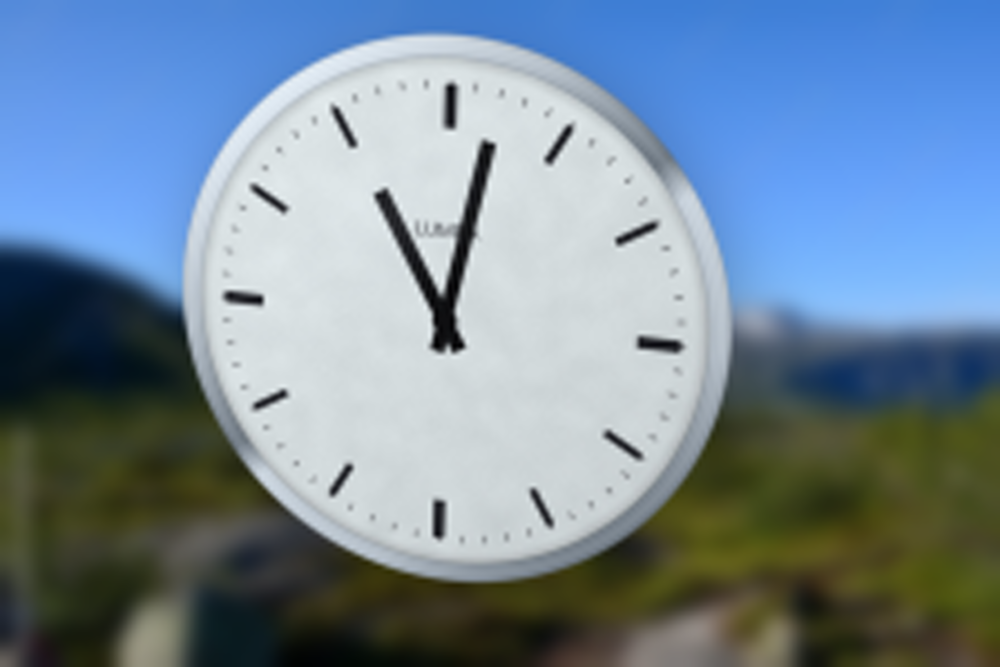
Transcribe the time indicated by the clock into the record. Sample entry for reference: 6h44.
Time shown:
11h02
